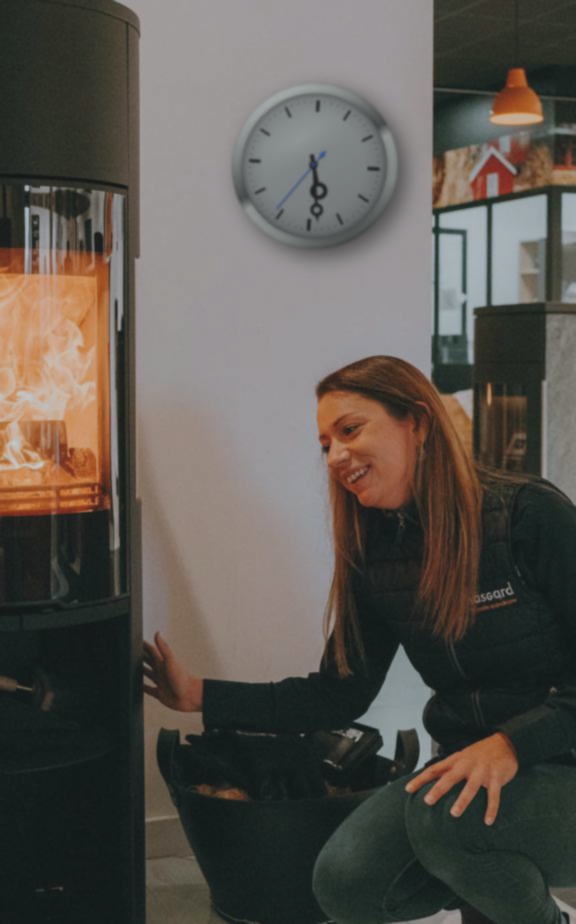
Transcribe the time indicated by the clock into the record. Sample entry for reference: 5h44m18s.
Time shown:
5h28m36s
